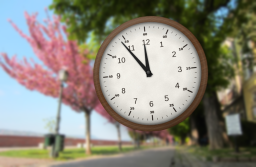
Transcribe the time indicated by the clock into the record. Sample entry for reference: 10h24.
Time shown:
11h54
